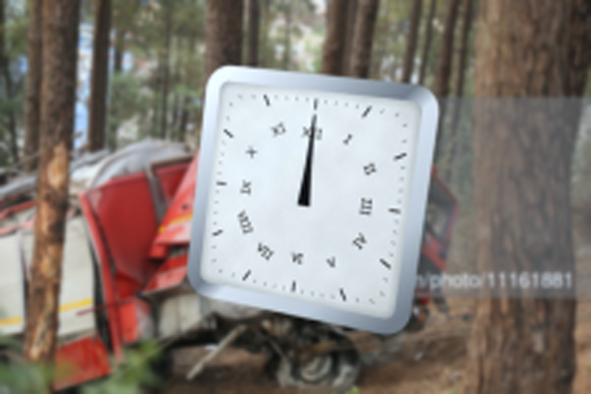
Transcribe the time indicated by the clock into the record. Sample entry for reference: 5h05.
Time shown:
12h00
